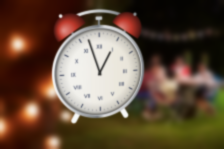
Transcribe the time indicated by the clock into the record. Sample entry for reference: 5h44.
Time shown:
12h57
